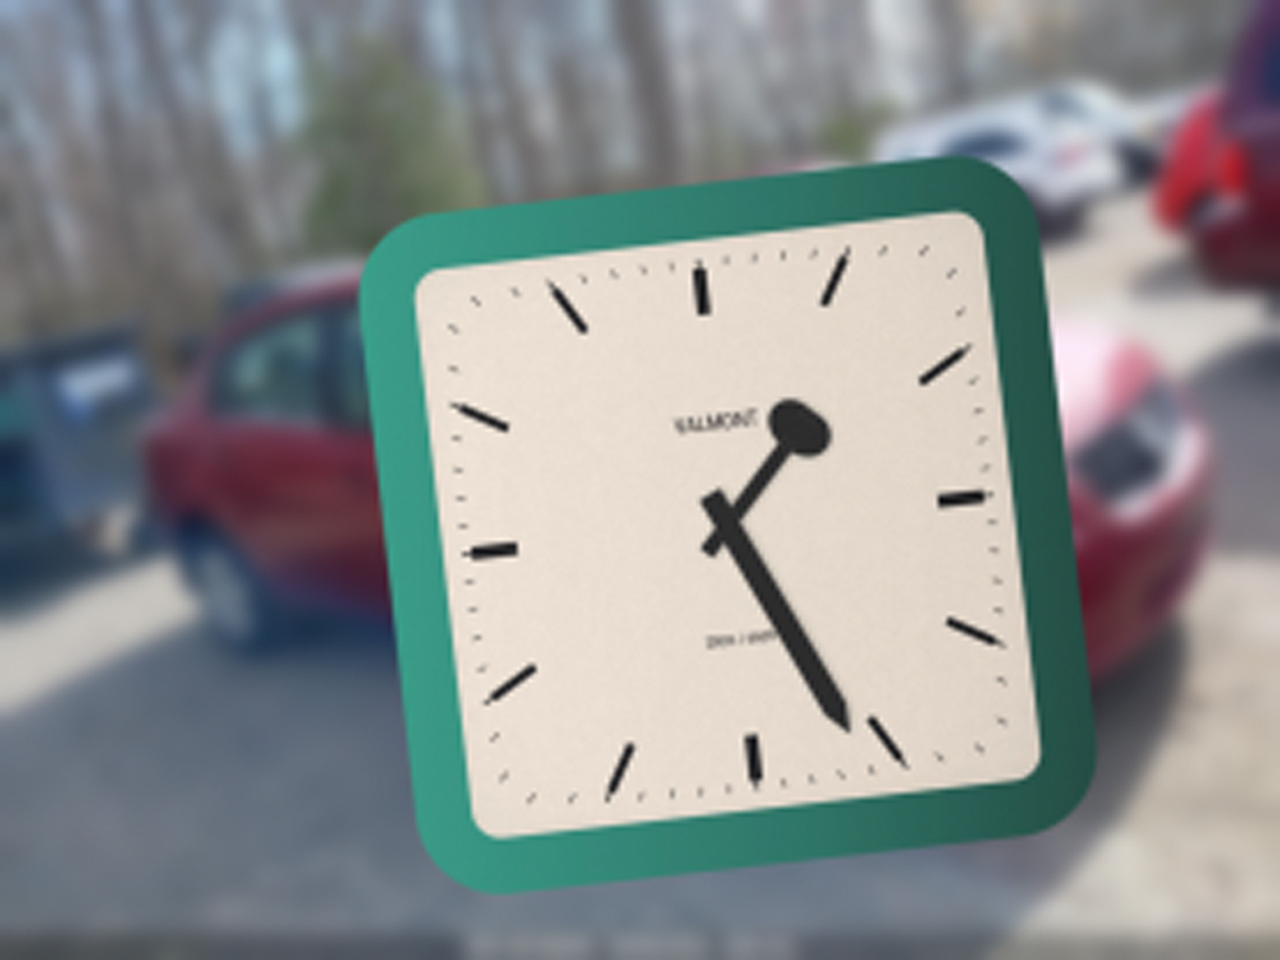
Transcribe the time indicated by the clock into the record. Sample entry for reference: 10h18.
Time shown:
1h26
